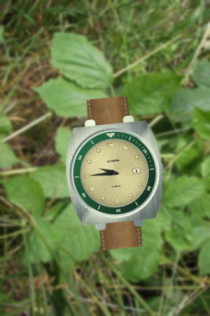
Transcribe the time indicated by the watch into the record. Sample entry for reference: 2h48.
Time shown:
9h45
